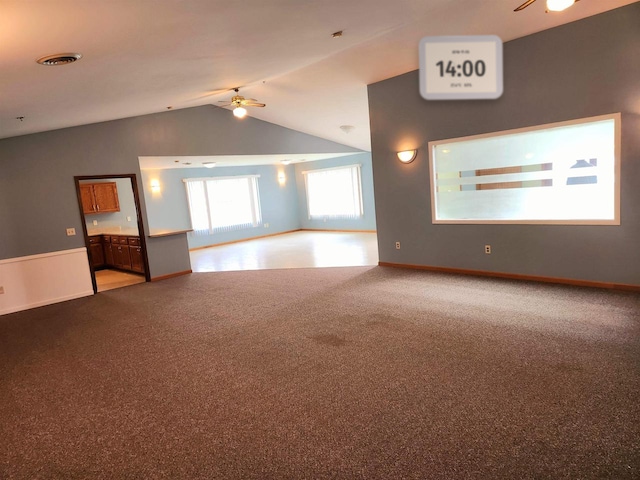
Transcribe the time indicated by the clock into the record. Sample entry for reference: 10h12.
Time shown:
14h00
